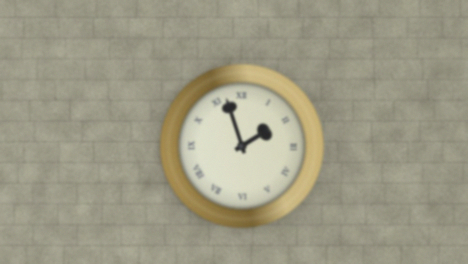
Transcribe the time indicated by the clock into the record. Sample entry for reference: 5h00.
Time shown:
1h57
